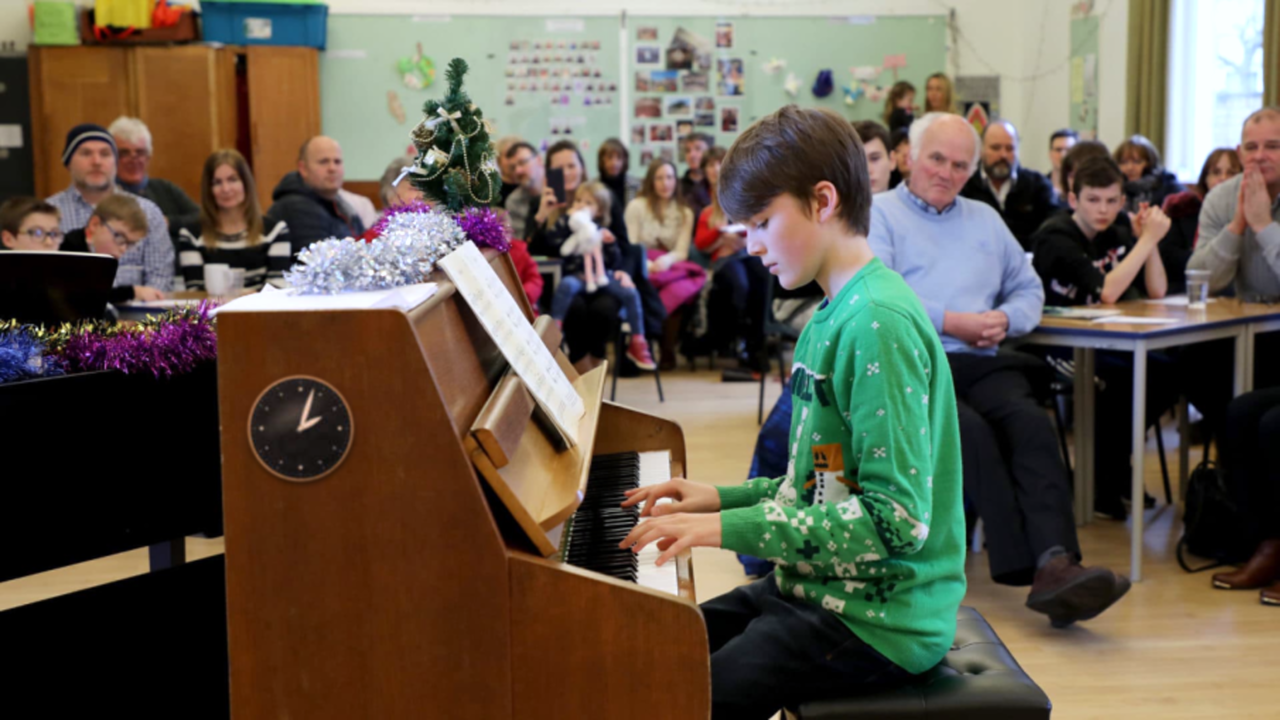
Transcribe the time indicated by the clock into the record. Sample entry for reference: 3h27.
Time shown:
2h03
